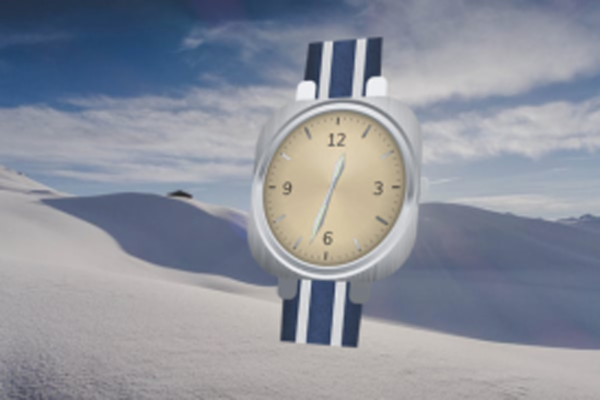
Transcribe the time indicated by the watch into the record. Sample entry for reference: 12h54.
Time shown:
12h33
